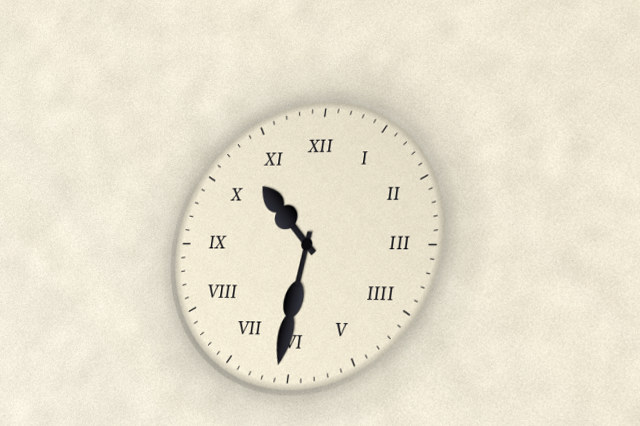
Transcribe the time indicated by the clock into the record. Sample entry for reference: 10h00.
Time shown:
10h31
